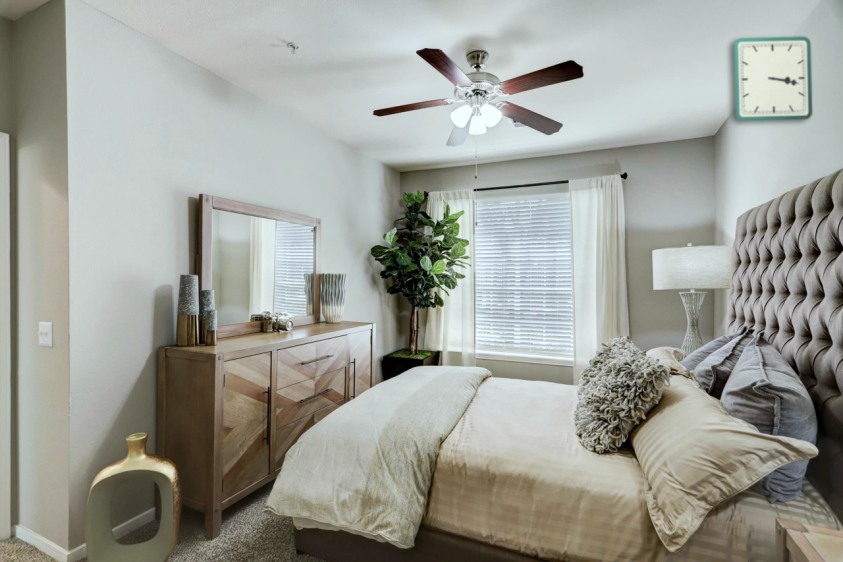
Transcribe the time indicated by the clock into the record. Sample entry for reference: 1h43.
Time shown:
3h17
